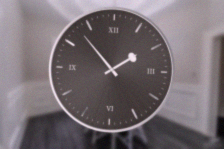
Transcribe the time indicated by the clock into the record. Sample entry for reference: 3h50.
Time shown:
1h53
